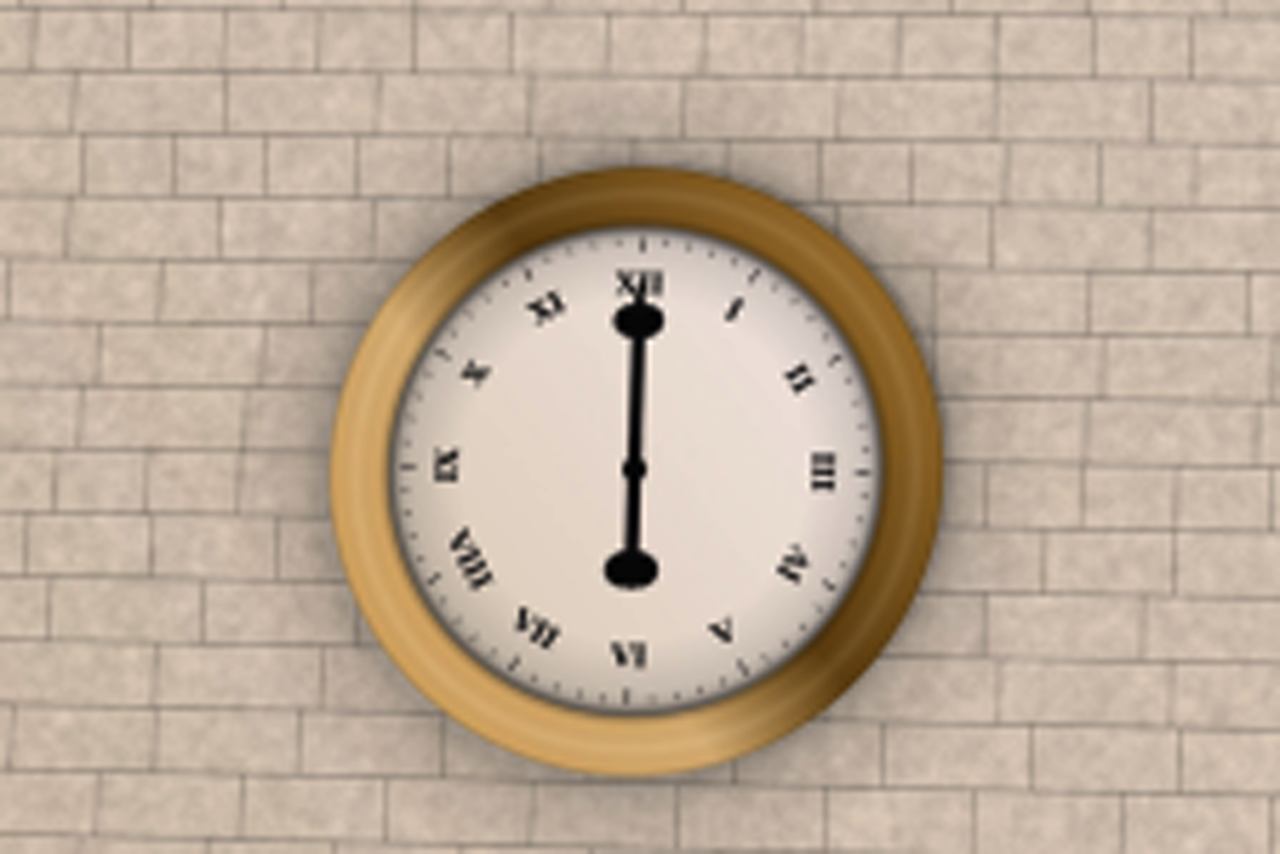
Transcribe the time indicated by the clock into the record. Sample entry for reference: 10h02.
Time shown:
6h00
